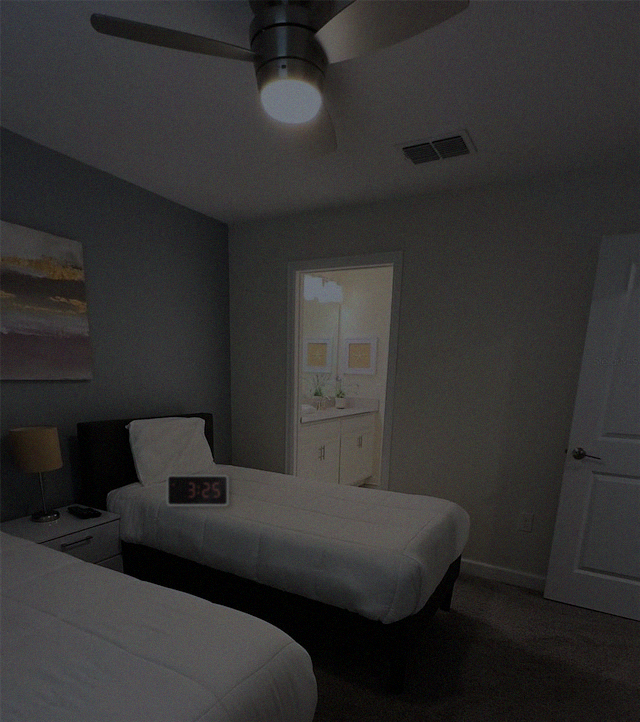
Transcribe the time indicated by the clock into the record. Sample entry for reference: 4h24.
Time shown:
3h25
